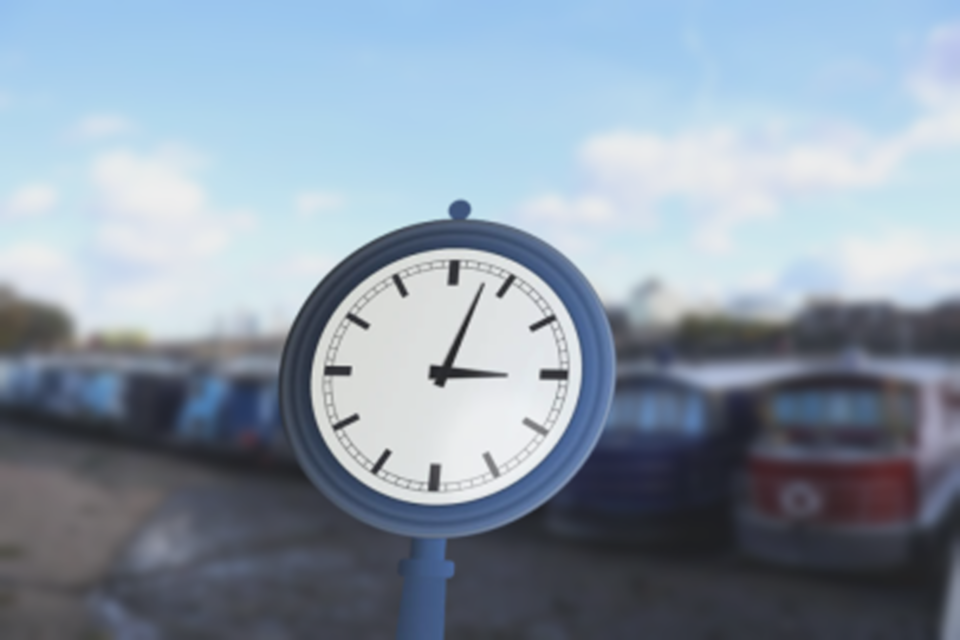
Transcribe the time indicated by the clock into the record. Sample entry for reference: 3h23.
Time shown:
3h03
